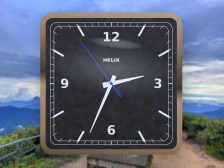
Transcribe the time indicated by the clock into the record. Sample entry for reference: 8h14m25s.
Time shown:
2h33m54s
